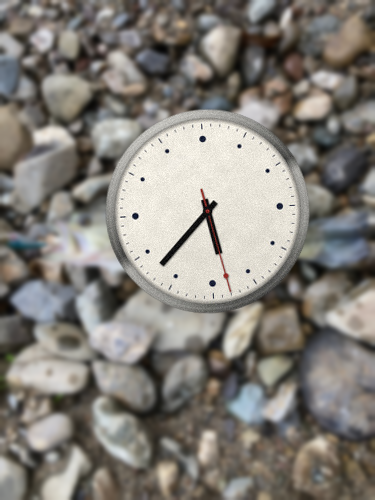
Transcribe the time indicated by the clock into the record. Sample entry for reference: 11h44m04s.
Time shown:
5h37m28s
